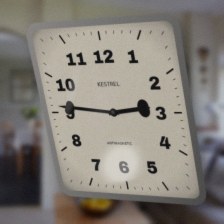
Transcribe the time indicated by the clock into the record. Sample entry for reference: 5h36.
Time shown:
2h46
